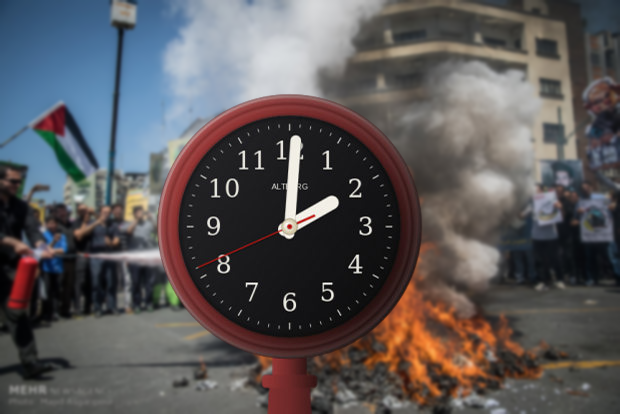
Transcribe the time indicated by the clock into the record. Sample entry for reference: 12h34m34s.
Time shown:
2h00m41s
